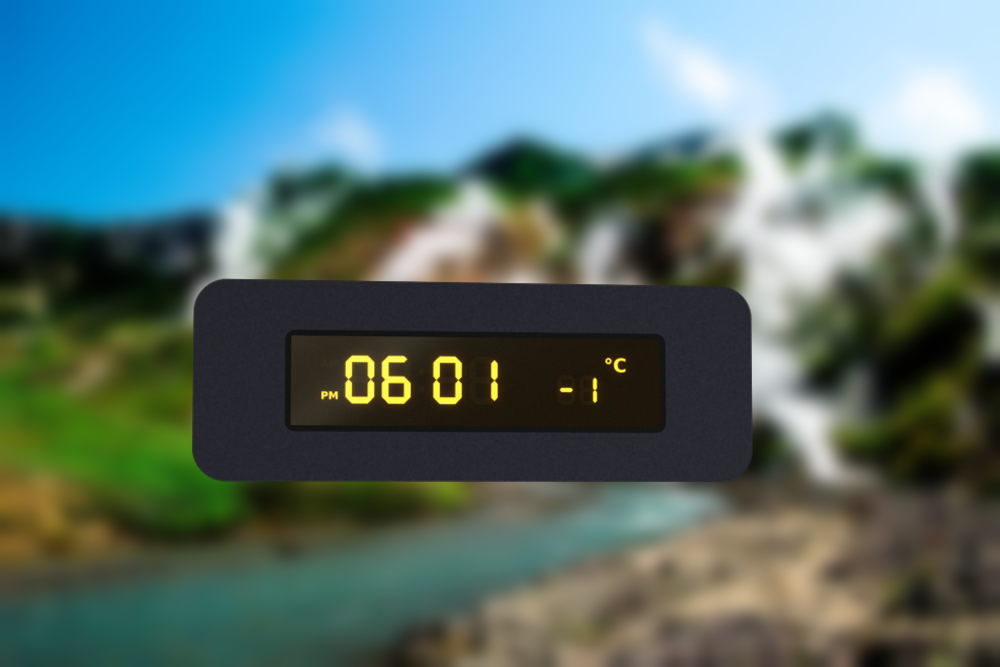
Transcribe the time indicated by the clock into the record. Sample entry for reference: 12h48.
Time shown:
6h01
